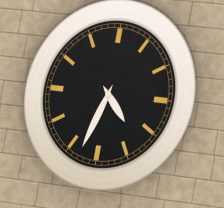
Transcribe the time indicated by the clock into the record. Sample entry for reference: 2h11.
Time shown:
4h33
